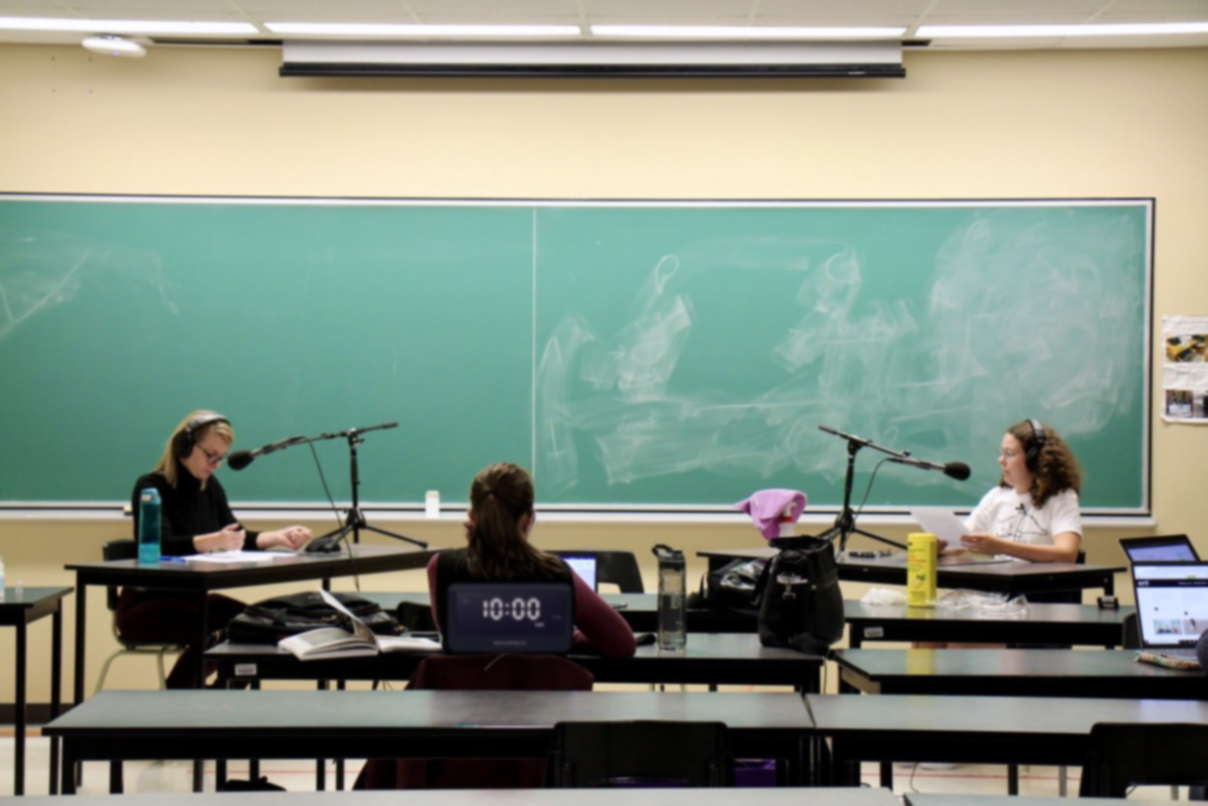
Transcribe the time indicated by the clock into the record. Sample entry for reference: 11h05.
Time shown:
10h00
